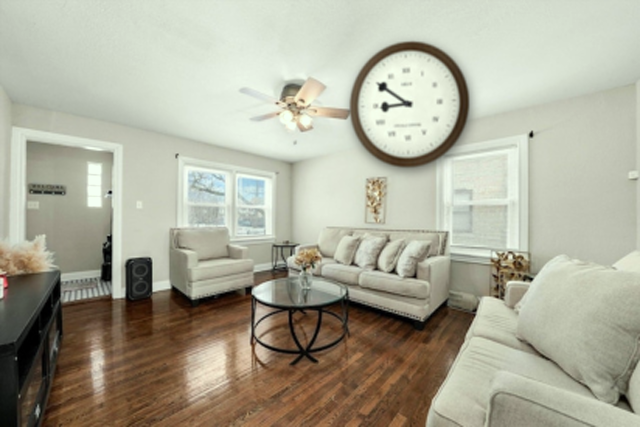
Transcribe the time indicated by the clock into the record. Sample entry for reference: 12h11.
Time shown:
8h51
